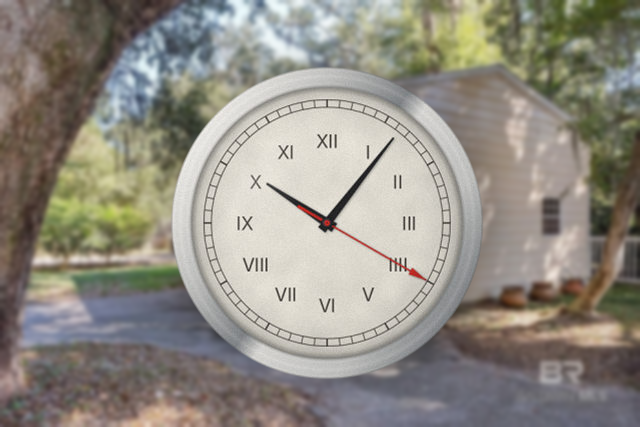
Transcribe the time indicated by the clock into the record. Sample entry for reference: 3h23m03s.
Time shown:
10h06m20s
